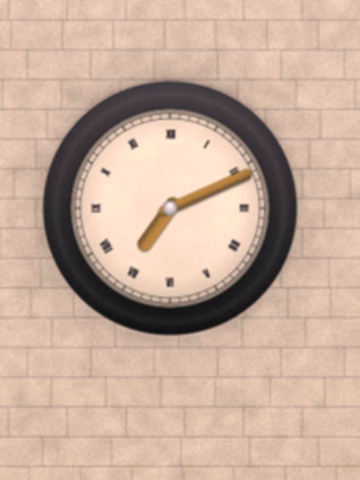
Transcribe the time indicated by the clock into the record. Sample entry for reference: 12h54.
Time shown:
7h11
